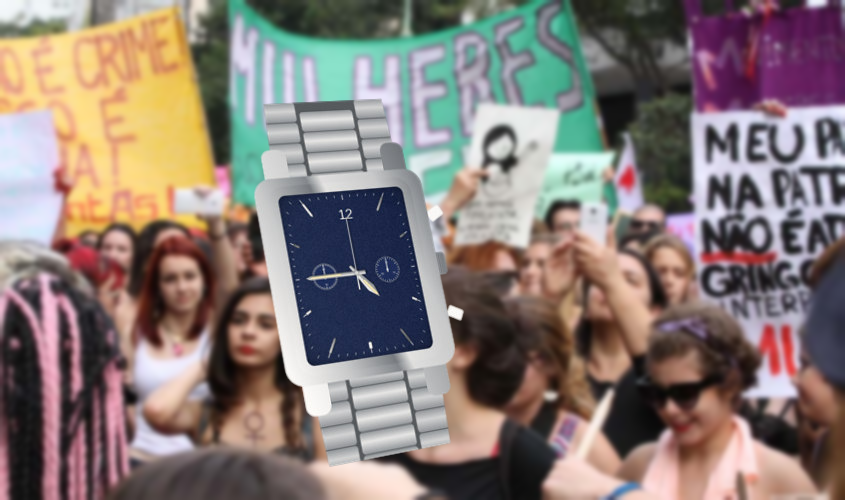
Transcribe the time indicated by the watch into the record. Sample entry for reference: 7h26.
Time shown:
4h45
